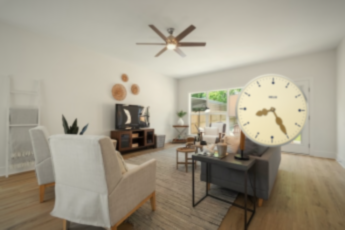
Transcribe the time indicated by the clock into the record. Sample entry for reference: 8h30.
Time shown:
8h25
